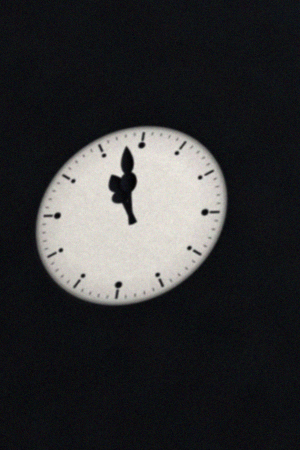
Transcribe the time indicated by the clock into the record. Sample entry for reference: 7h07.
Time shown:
10h58
